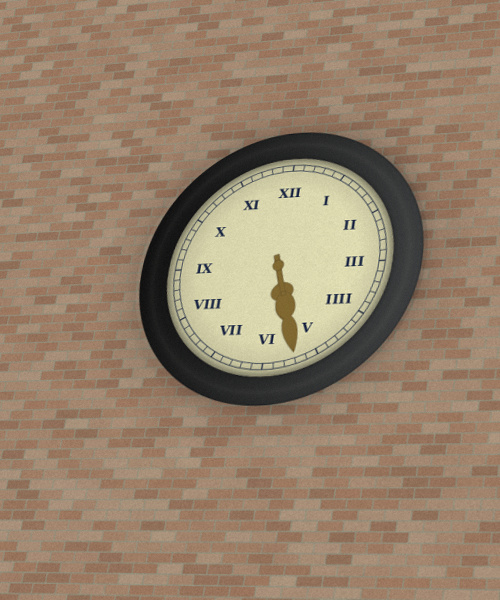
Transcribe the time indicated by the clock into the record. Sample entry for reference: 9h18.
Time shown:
5h27
